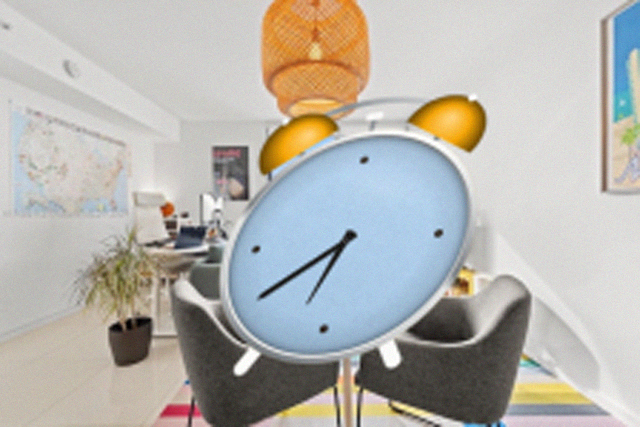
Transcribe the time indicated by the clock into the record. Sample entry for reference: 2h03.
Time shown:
6h39
